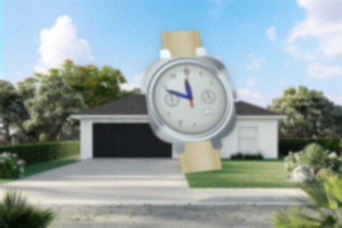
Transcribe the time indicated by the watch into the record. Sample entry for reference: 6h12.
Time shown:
11h49
